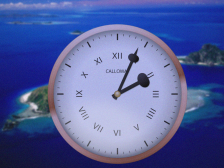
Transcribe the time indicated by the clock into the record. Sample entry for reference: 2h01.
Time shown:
2h04
